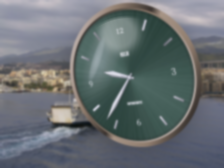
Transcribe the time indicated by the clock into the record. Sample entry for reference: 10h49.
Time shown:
9h37
